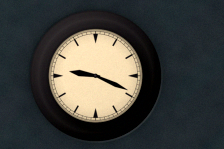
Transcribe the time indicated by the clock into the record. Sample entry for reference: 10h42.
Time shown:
9h19
